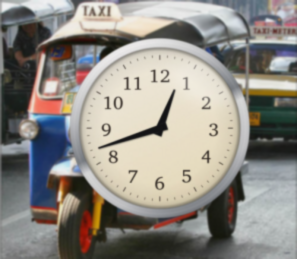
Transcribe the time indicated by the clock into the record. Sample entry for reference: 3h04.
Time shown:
12h42
